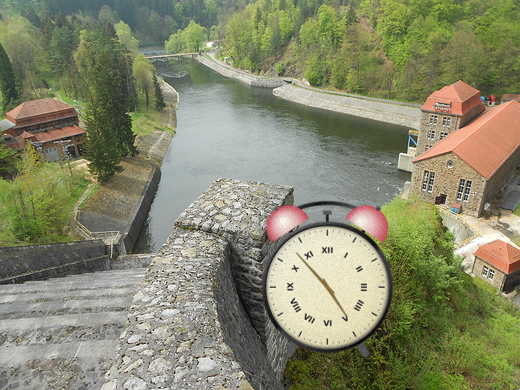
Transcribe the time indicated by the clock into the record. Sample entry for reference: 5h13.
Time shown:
4h53
